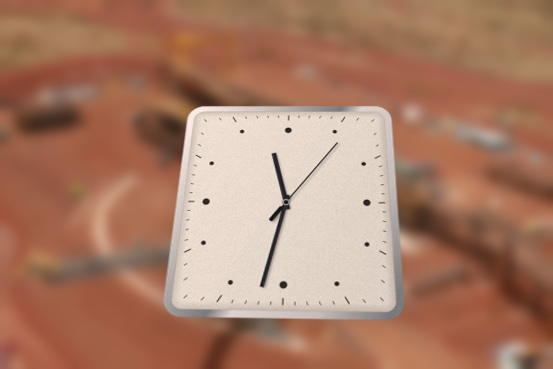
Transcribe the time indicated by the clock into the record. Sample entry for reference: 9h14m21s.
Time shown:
11h32m06s
